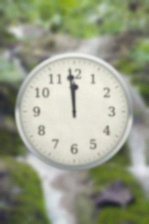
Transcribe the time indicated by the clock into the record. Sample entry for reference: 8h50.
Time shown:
11h59
